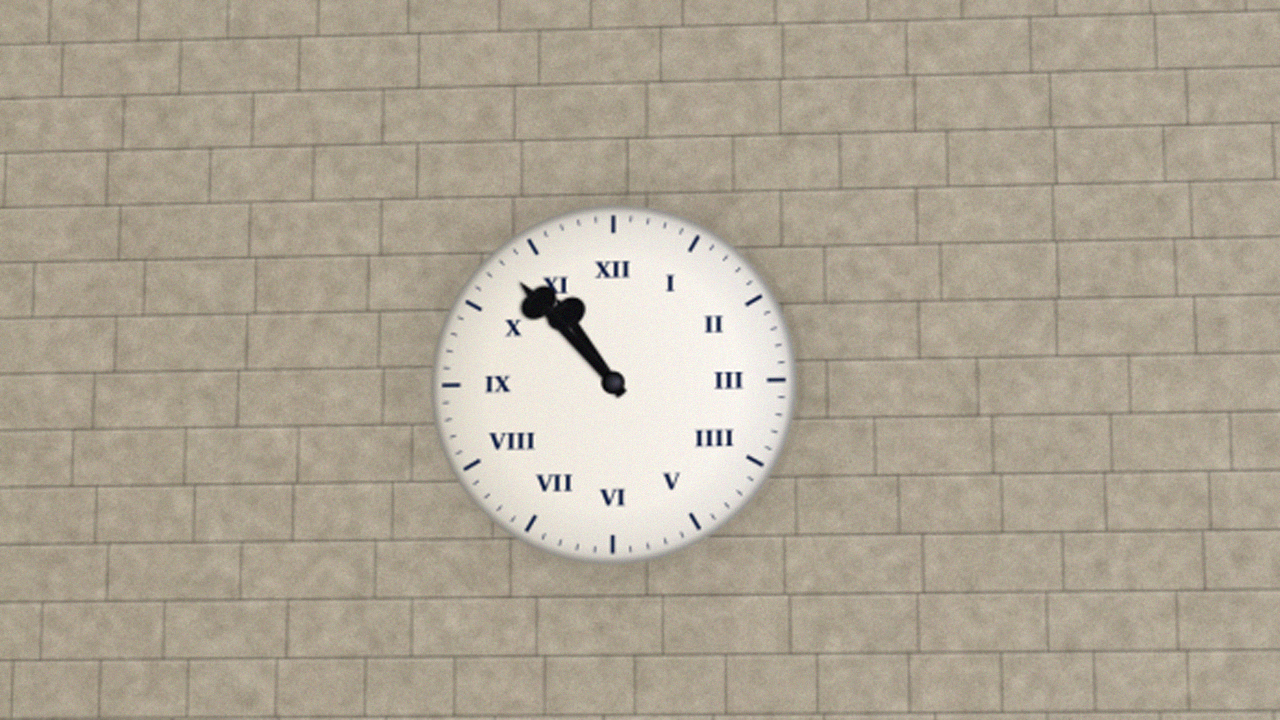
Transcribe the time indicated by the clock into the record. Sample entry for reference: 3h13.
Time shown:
10h53
